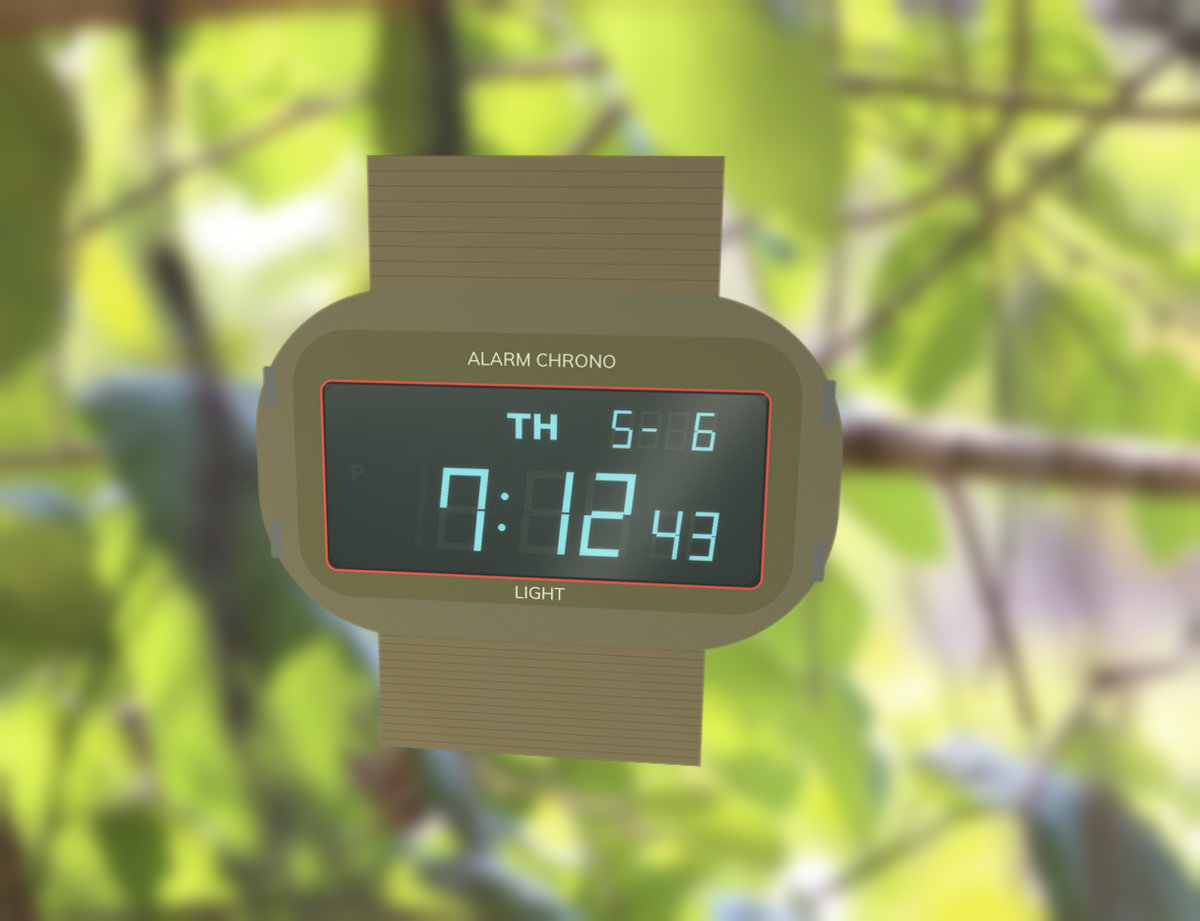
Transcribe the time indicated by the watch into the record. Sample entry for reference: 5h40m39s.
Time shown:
7h12m43s
